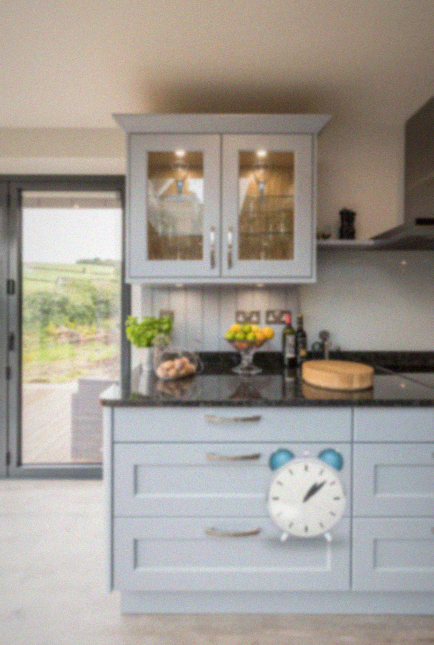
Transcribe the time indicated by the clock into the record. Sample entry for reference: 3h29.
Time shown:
1h08
